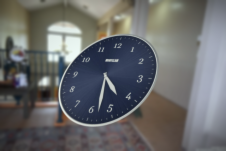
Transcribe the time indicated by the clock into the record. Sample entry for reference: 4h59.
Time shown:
4h28
